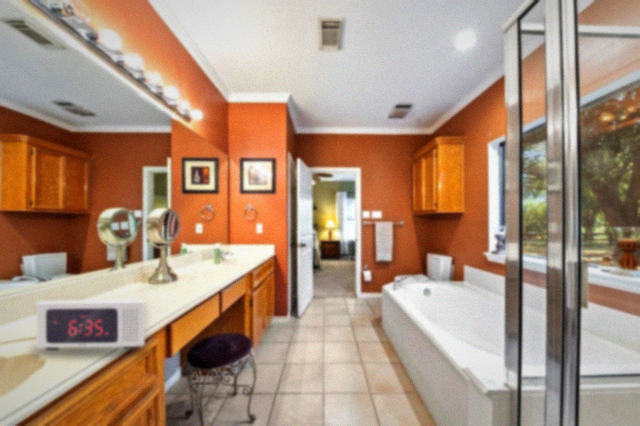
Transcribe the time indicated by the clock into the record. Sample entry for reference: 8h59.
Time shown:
6h35
